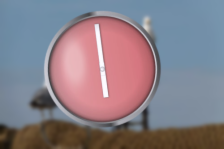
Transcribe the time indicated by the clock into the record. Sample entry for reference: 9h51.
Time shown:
6h00
